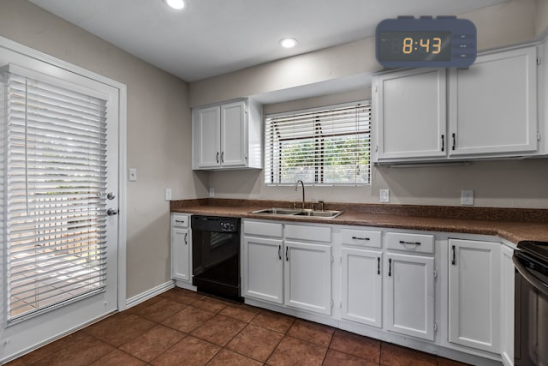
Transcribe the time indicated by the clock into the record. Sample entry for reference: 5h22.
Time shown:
8h43
